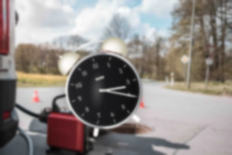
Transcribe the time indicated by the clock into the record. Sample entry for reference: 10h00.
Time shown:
3h20
